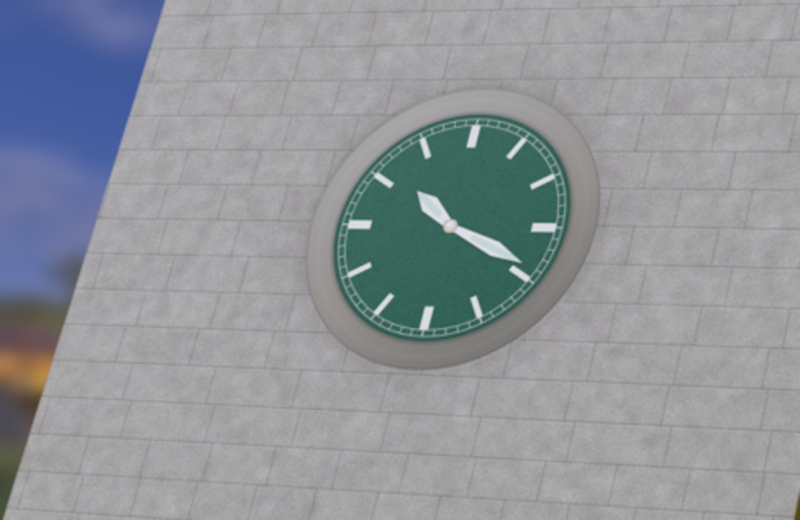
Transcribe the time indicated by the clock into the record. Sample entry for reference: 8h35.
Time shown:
10h19
